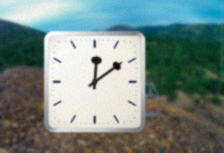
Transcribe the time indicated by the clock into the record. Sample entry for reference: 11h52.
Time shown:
12h09
